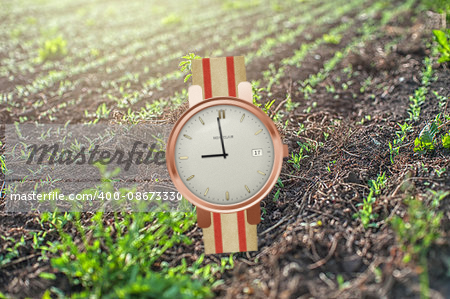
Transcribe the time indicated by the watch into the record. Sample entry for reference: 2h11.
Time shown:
8h59
